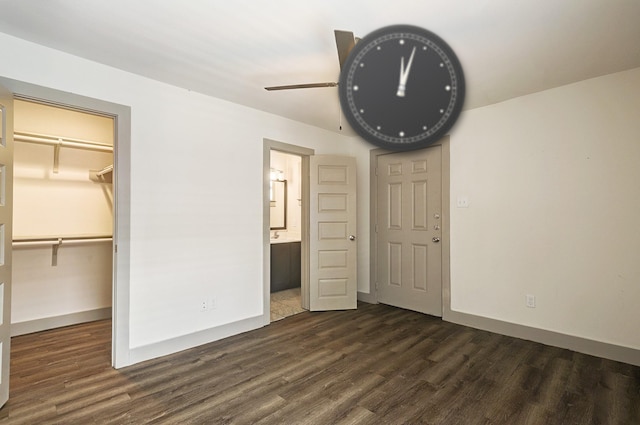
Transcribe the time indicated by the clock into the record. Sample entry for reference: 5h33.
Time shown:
12h03
